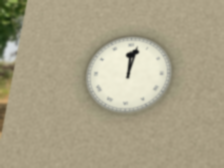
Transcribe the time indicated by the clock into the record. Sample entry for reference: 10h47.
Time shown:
12h02
